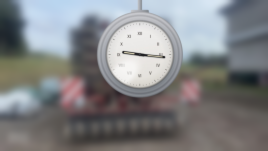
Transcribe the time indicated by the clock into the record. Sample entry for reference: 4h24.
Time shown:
9h16
